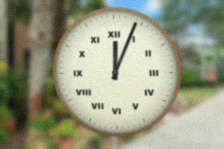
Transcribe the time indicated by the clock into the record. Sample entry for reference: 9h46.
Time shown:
12h04
